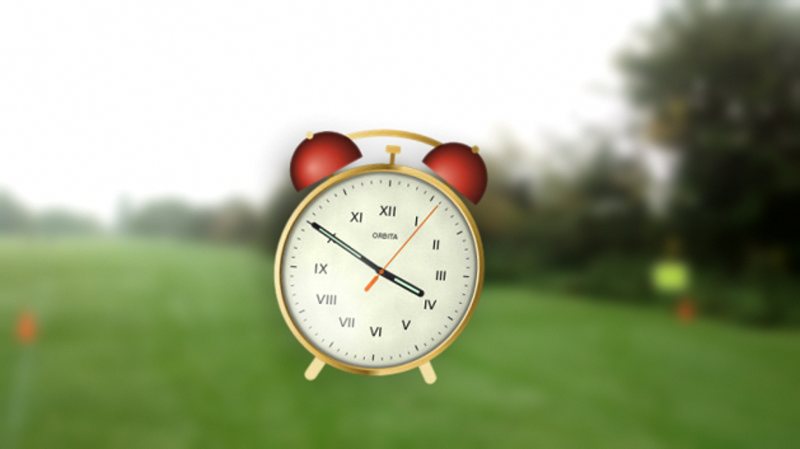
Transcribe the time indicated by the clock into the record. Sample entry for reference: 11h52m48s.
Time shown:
3h50m06s
